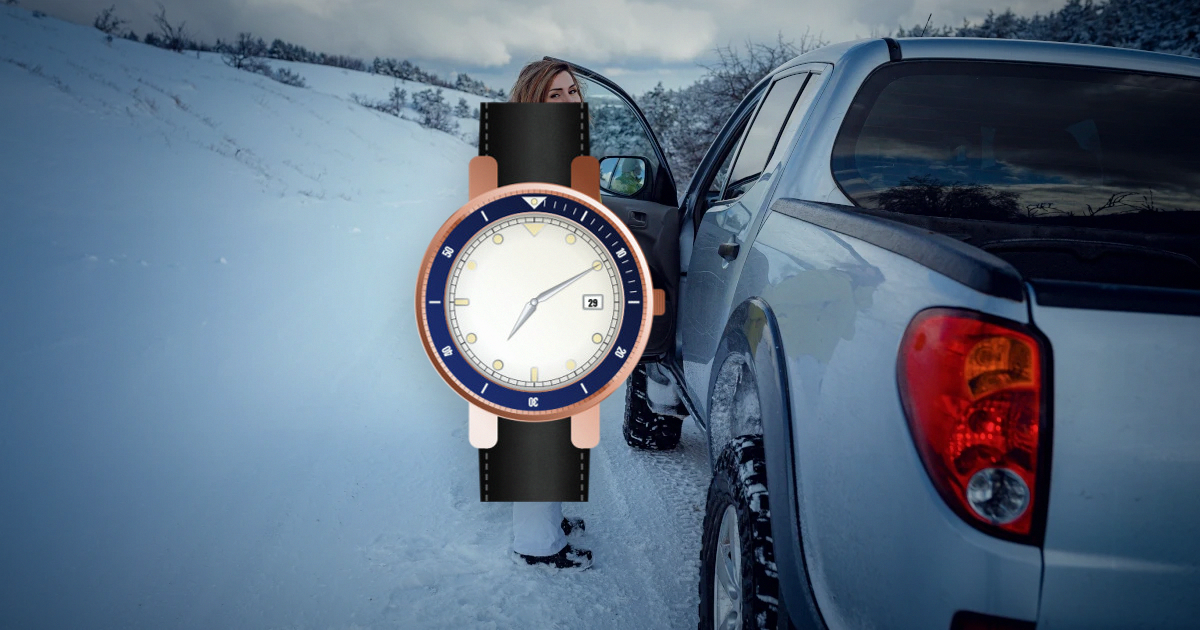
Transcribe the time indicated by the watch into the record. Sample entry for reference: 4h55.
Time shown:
7h10
